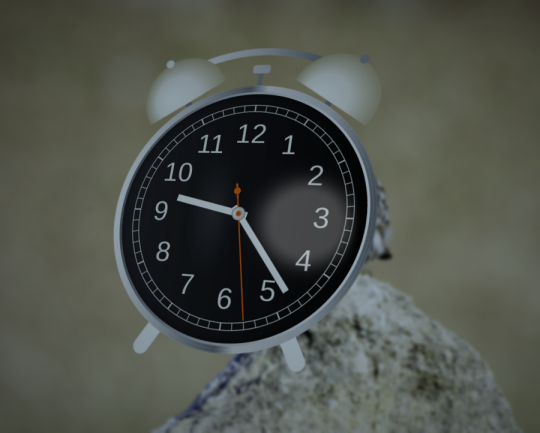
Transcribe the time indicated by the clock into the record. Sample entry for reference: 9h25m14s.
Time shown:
9h23m28s
